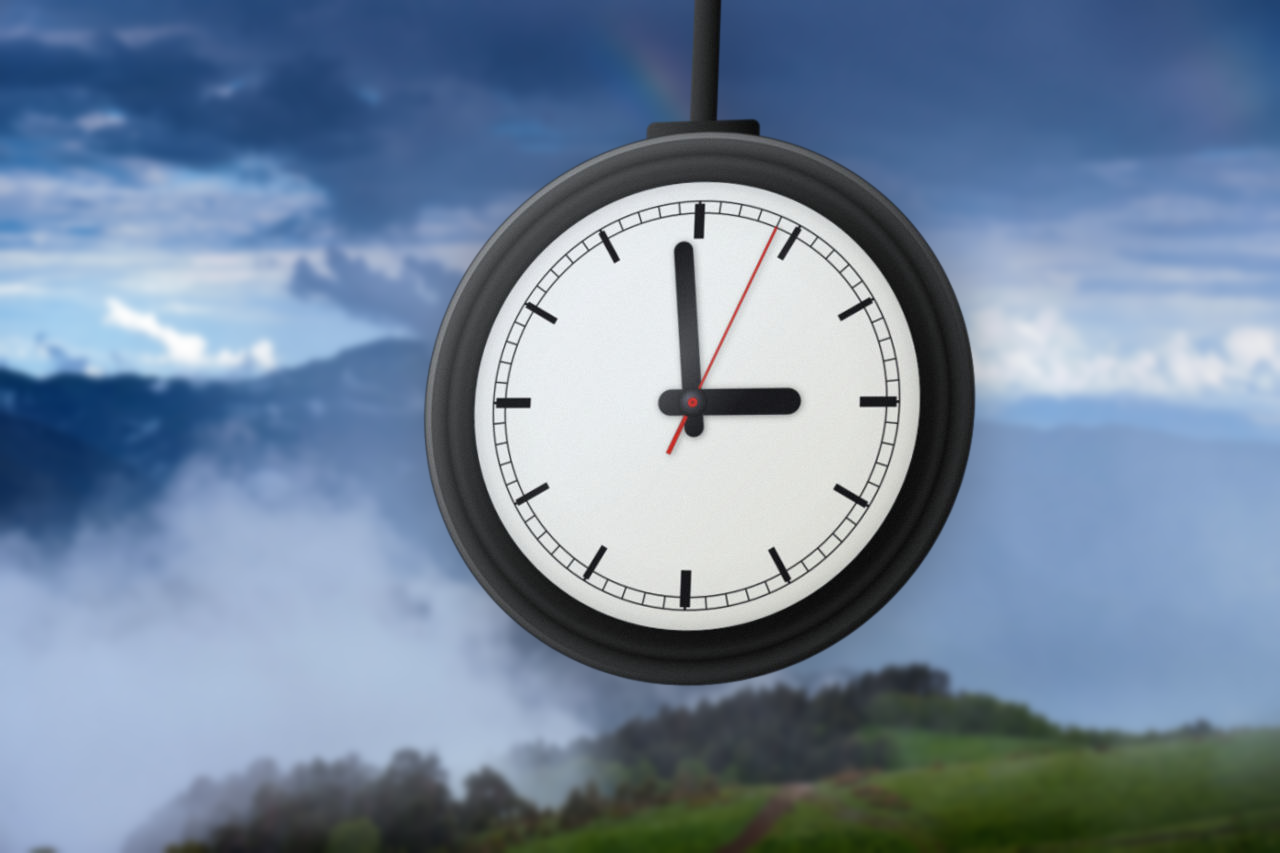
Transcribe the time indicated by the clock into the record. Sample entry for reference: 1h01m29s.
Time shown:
2h59m04s
